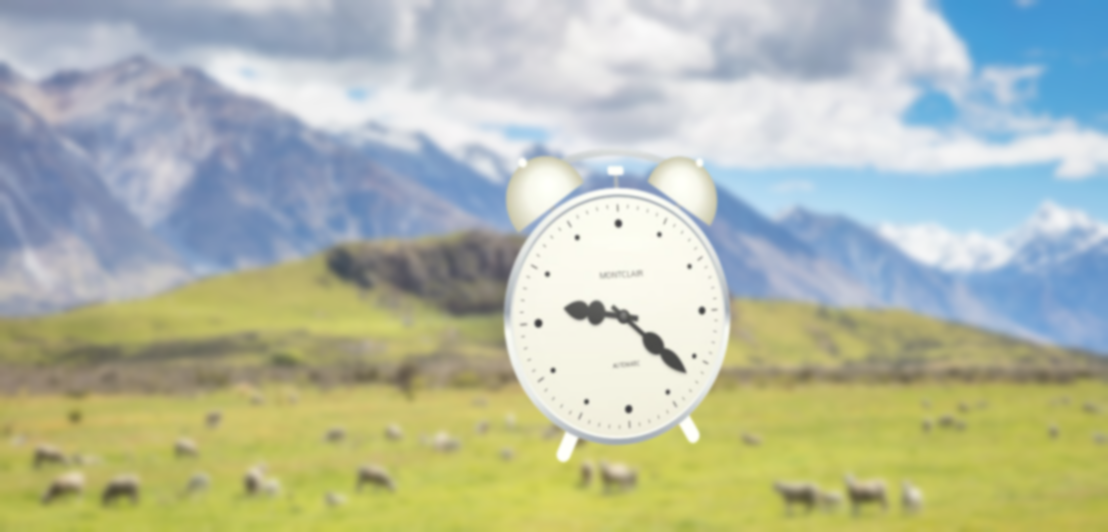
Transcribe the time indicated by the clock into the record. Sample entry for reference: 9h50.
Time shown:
9h22
